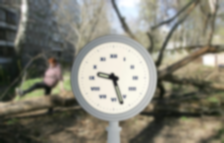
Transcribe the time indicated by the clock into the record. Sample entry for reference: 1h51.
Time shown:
9h27
